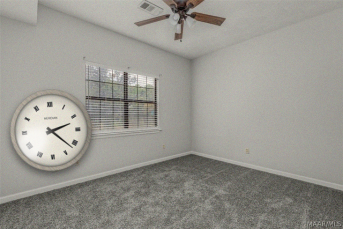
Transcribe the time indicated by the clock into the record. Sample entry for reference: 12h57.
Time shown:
2h22
